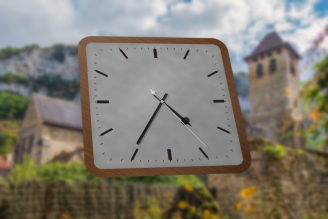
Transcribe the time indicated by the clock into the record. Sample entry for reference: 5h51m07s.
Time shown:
4h35m24s
